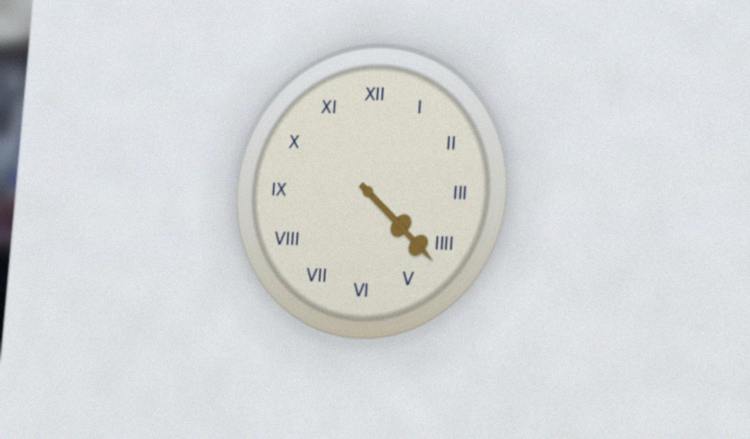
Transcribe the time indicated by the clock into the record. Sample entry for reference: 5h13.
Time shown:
4h22
